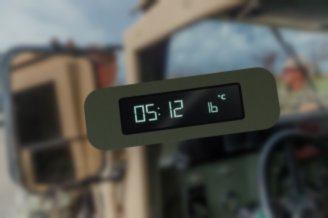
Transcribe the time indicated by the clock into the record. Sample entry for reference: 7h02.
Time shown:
5h12
